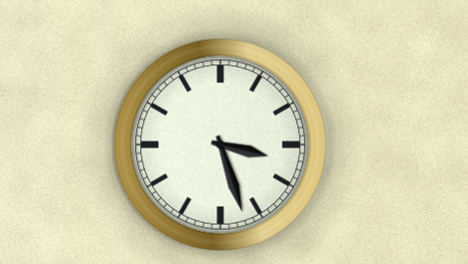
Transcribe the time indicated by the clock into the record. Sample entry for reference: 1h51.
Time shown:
3h27
